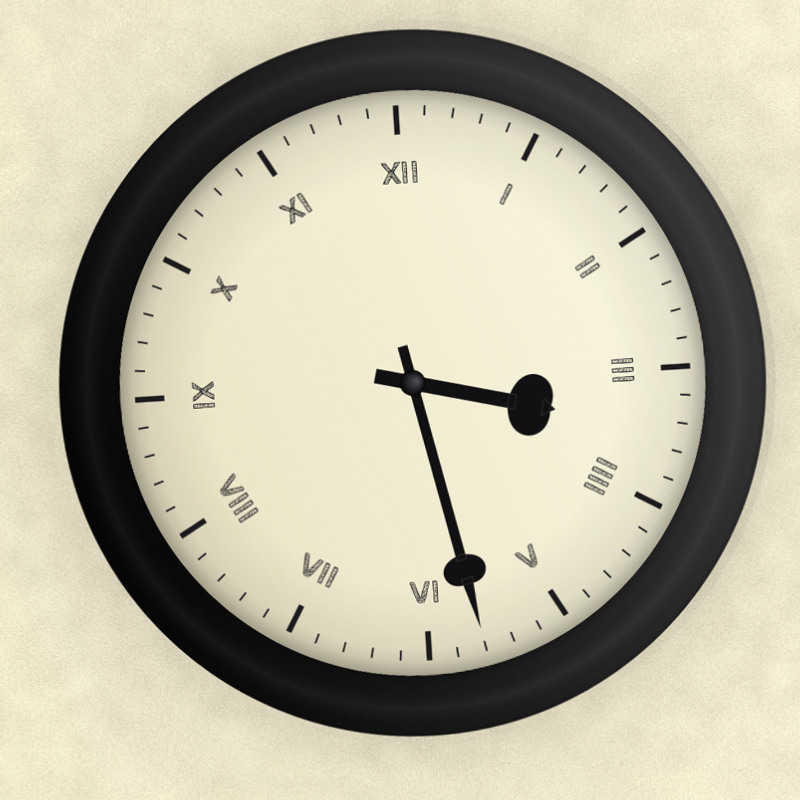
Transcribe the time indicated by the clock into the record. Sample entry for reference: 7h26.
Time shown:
3h28
